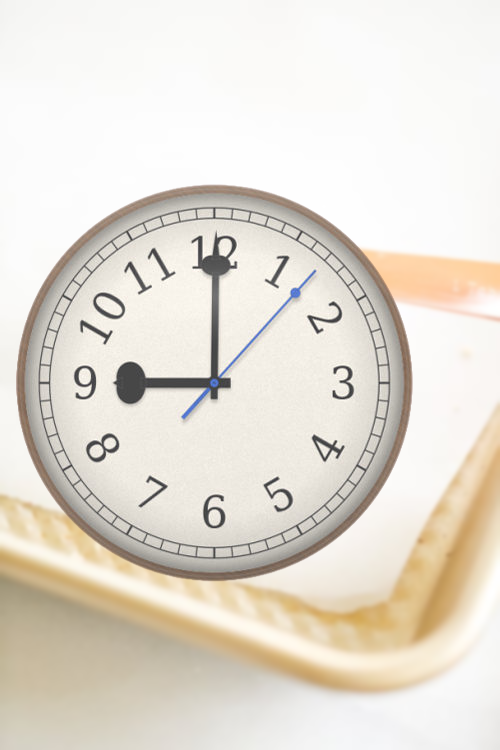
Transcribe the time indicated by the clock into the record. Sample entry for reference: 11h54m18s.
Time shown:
9h00m07s
